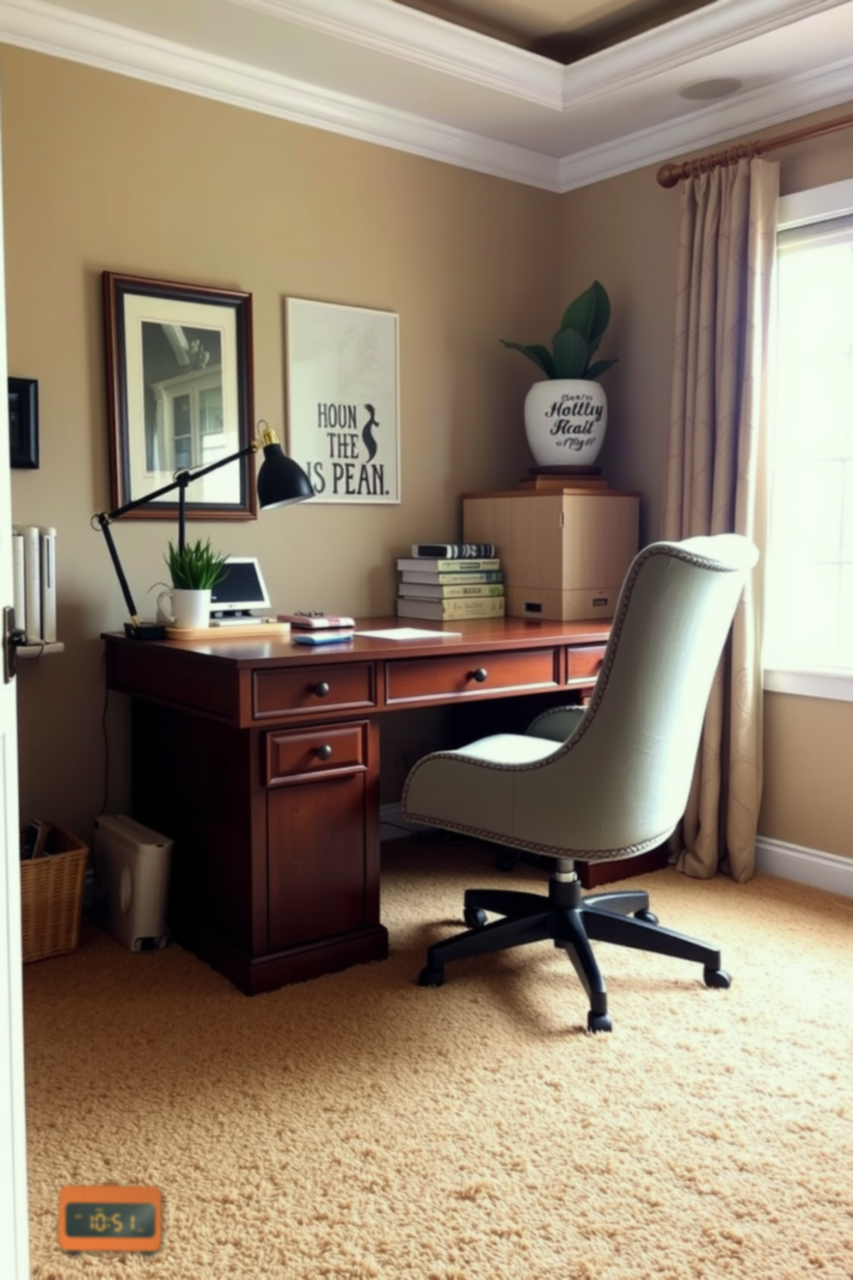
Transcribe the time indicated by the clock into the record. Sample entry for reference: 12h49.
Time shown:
10h51
